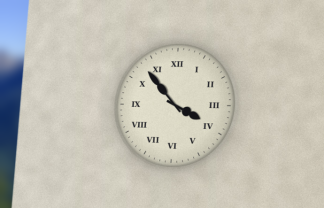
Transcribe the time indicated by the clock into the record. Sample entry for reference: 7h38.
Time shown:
3h53
